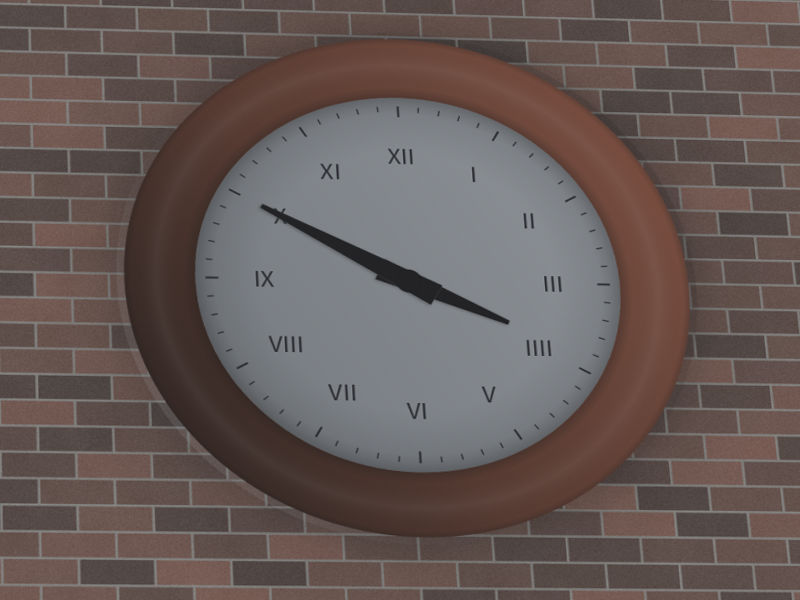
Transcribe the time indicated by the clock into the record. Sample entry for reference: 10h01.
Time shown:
3h50
